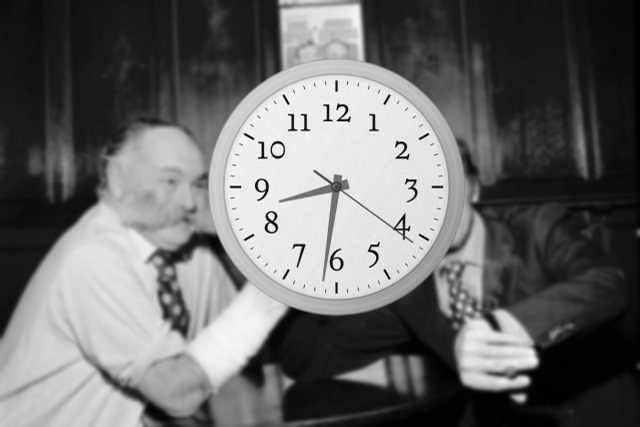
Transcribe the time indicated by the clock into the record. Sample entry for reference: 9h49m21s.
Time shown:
8h31m21s
